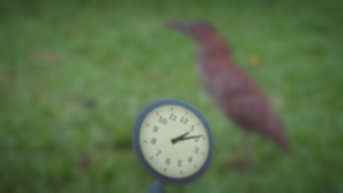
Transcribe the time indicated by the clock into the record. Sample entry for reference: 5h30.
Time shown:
1h09
